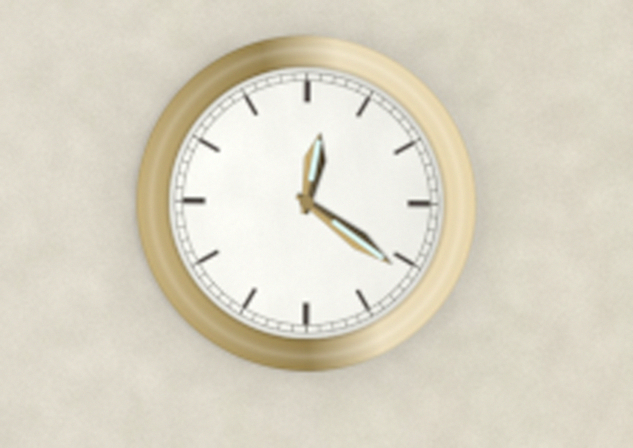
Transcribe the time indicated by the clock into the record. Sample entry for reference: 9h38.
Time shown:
12h21
